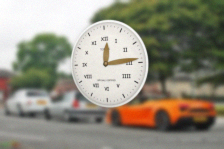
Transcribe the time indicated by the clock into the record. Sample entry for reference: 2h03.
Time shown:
12h14
